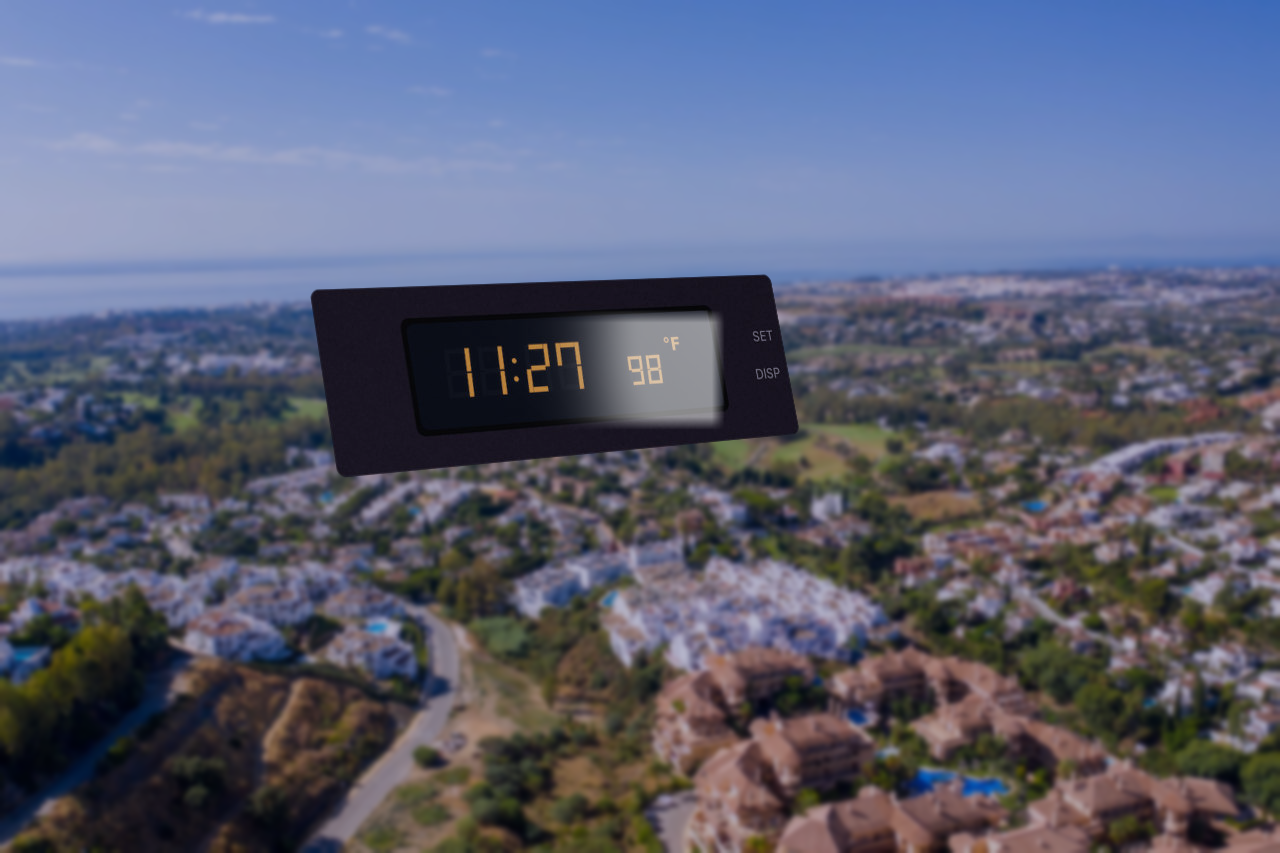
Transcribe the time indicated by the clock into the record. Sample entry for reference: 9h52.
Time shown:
11h27
